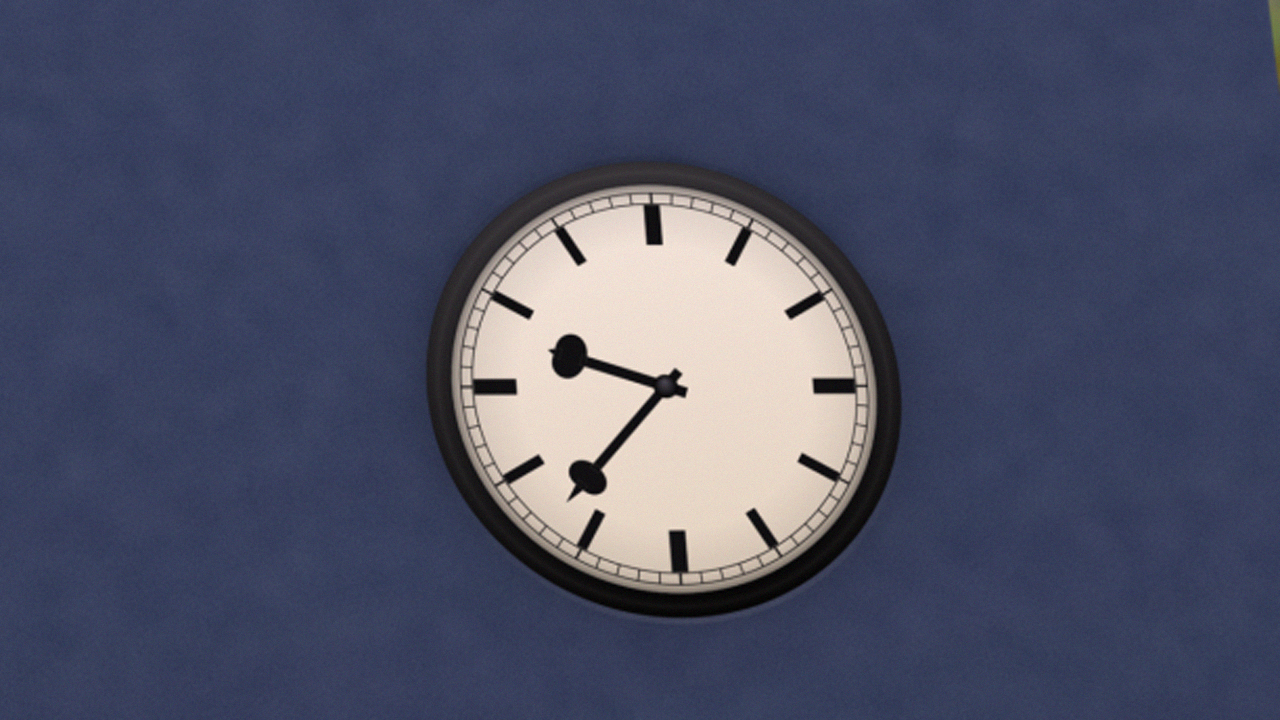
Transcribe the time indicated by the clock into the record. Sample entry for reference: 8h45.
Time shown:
9h37
